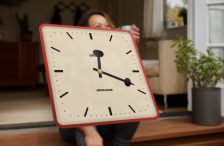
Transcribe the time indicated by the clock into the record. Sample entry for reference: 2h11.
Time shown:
12h19
